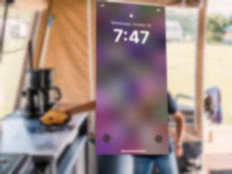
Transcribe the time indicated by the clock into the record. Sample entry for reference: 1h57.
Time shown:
7h47
